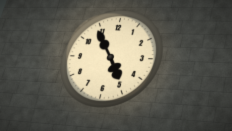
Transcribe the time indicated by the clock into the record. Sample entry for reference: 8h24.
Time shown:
4h54
